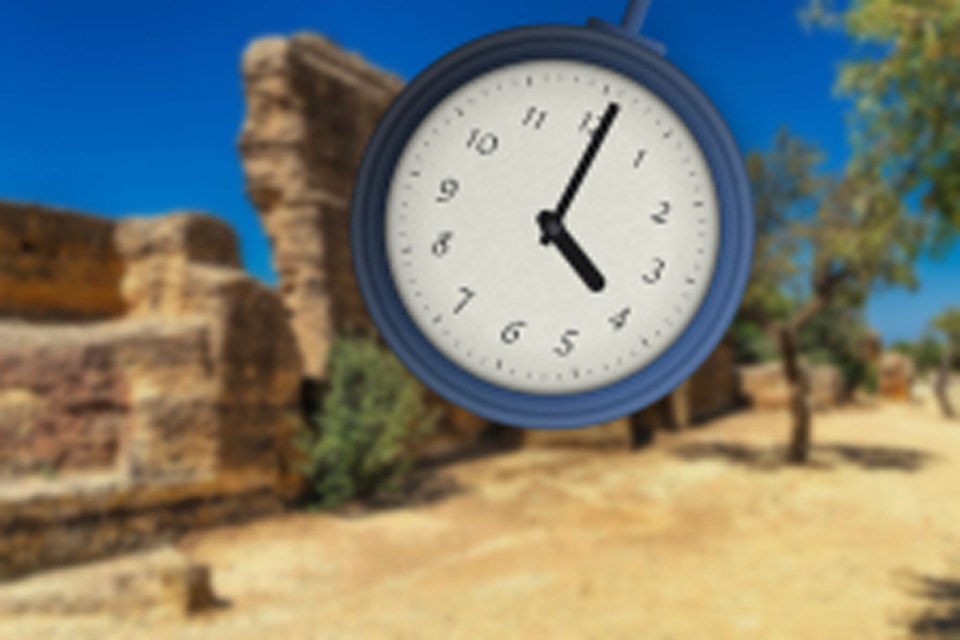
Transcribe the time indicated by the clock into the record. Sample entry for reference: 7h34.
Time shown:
4h01
